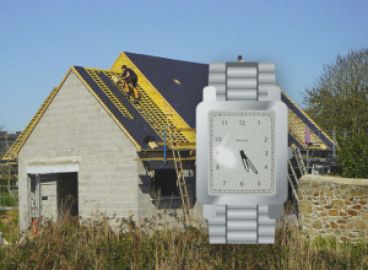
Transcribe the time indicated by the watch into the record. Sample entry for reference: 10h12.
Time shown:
5h24
